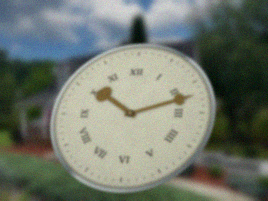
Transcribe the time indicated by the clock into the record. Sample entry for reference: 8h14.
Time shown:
10h12
